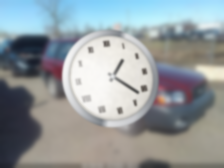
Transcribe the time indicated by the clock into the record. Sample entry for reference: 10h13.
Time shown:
1h22
